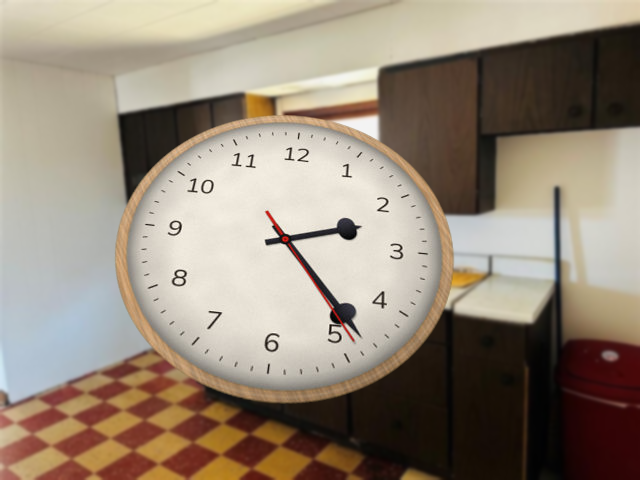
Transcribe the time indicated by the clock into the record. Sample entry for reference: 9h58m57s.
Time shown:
2h23m24s
